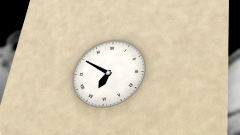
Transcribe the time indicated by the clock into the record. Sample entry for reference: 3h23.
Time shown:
6h50
